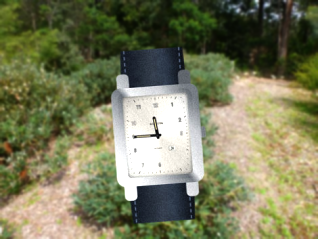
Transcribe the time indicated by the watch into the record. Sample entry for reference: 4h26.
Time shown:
11h45
